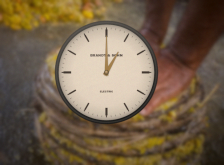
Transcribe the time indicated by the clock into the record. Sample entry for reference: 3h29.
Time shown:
1h00
